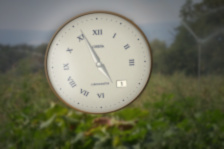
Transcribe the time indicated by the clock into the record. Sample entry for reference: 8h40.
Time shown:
4h56
